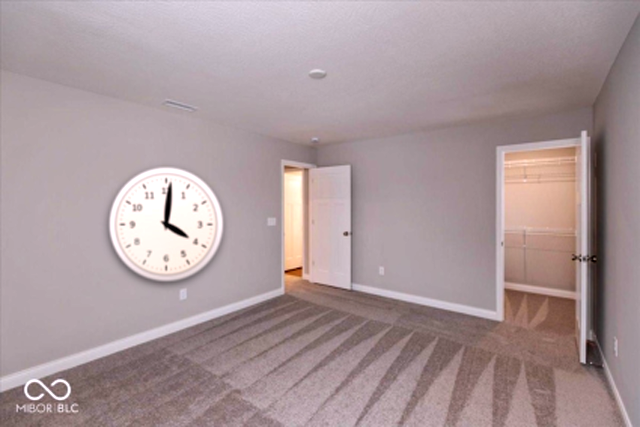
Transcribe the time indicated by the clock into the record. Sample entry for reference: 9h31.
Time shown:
4h01
